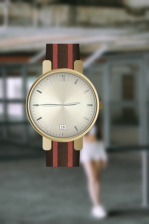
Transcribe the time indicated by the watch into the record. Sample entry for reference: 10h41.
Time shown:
2h45
